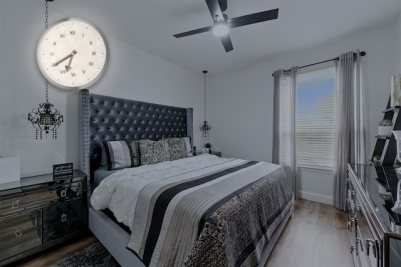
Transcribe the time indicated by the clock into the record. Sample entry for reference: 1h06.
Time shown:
6h40
